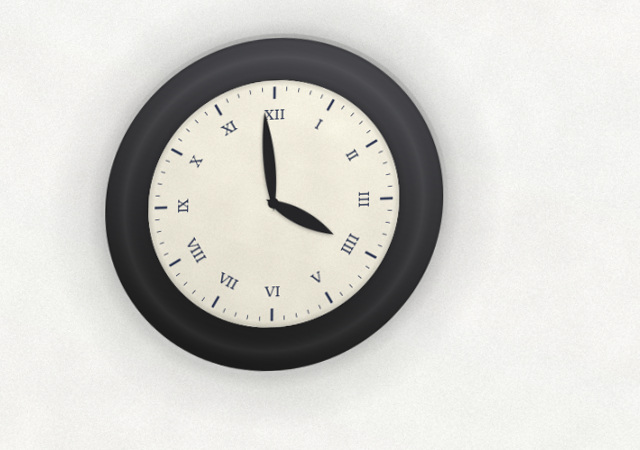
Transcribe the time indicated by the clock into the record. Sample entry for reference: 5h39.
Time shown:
3h59
